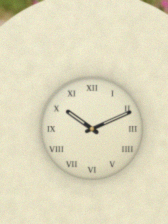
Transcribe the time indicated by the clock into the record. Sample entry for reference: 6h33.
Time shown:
10h11
